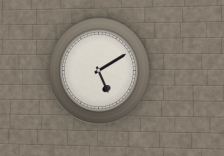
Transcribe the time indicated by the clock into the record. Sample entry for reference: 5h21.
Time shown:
5h10
